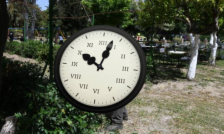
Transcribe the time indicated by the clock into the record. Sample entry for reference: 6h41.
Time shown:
10h03
